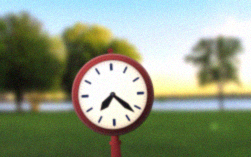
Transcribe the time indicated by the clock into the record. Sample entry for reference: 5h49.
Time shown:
7h22
